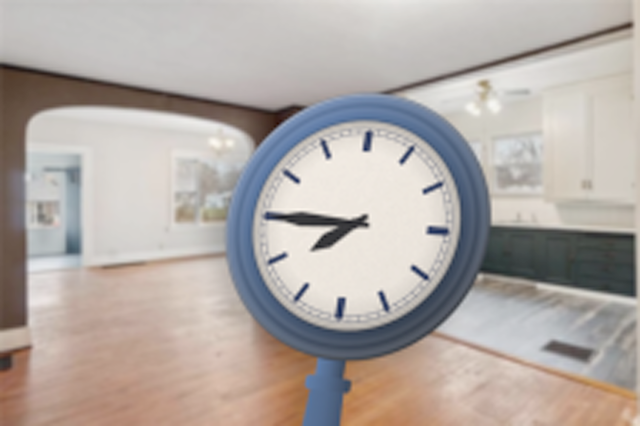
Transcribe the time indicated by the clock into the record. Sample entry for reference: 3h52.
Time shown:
7h45
